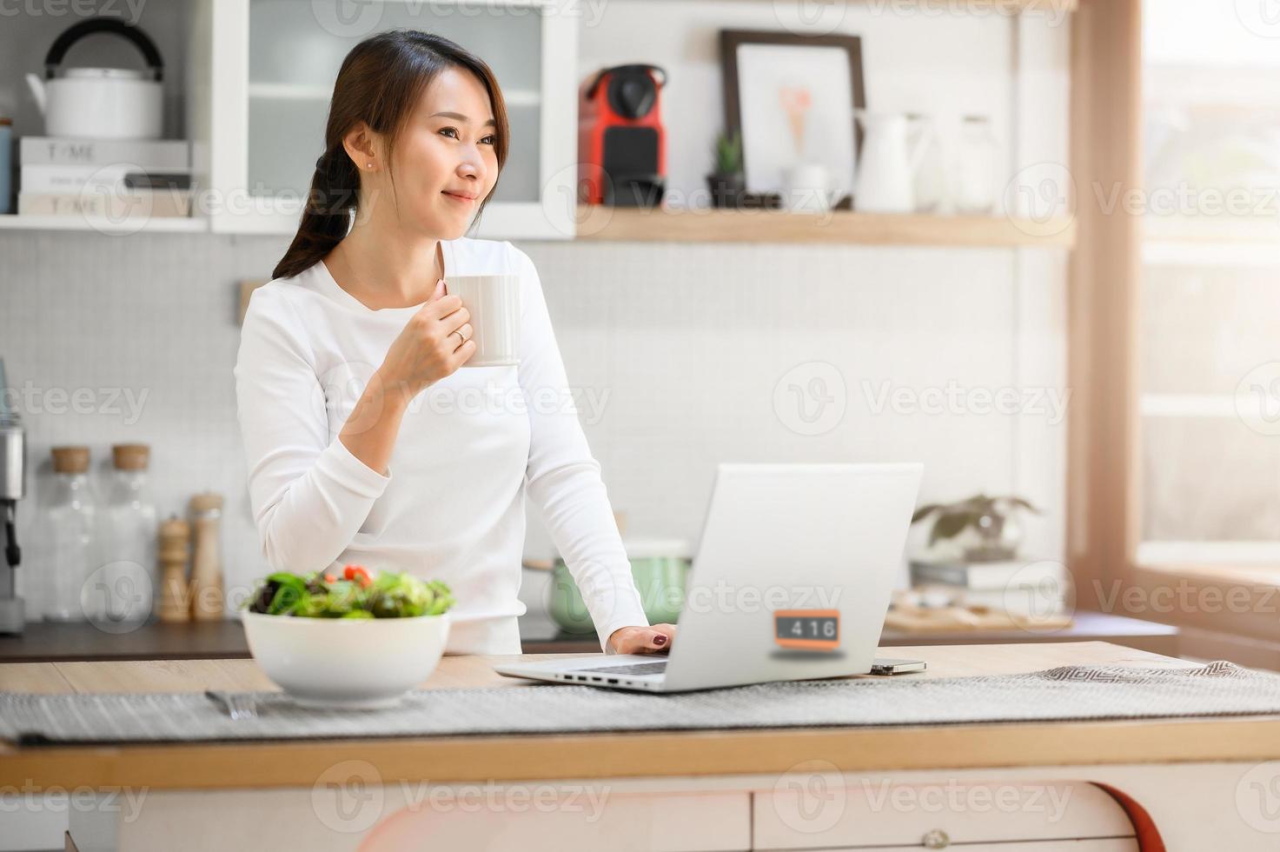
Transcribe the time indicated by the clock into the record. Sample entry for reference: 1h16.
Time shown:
4h16
